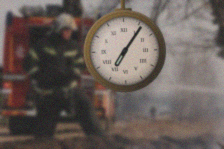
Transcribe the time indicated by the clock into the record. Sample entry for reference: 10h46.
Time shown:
7h06
